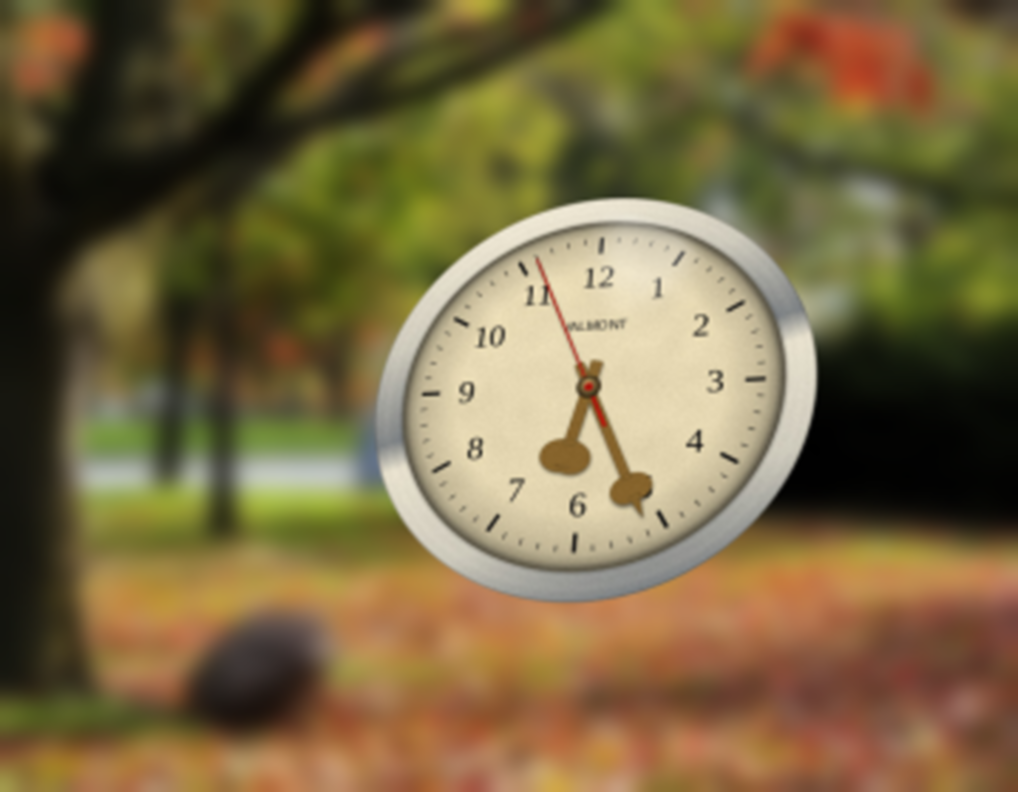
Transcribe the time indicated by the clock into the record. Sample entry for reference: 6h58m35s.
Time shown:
6h25m56s
